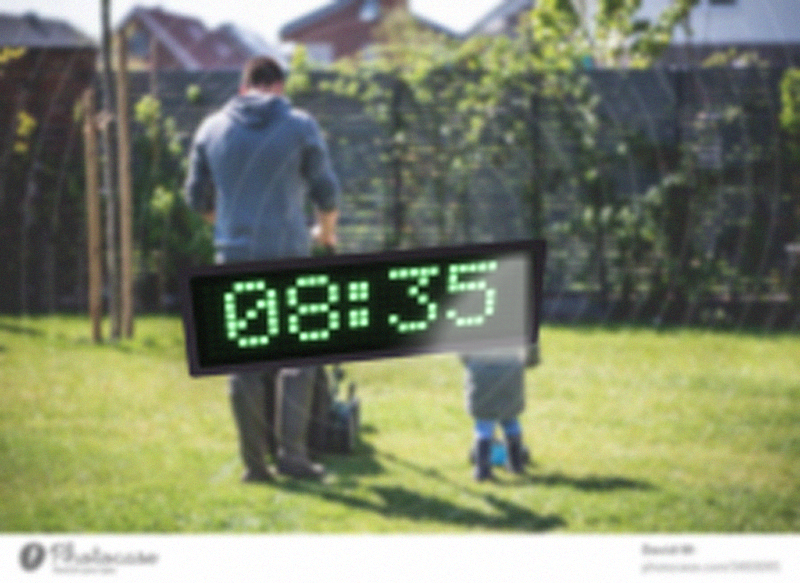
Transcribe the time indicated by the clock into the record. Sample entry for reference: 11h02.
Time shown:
8h35
